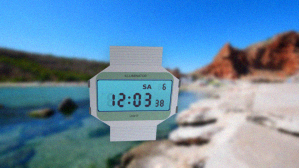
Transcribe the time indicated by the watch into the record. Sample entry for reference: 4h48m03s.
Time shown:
12h03m38s
